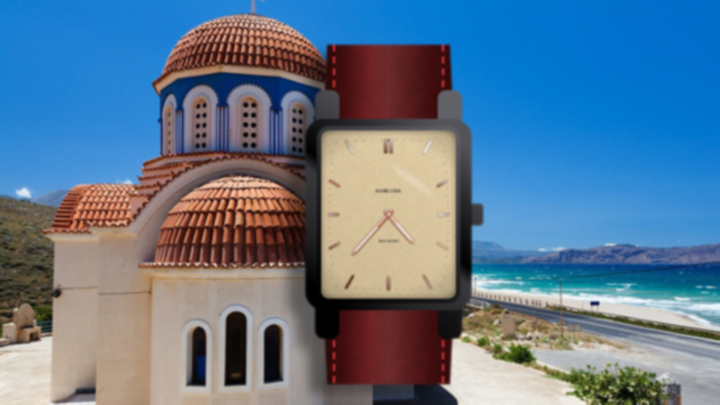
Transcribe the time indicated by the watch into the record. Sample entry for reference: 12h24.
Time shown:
4h37
